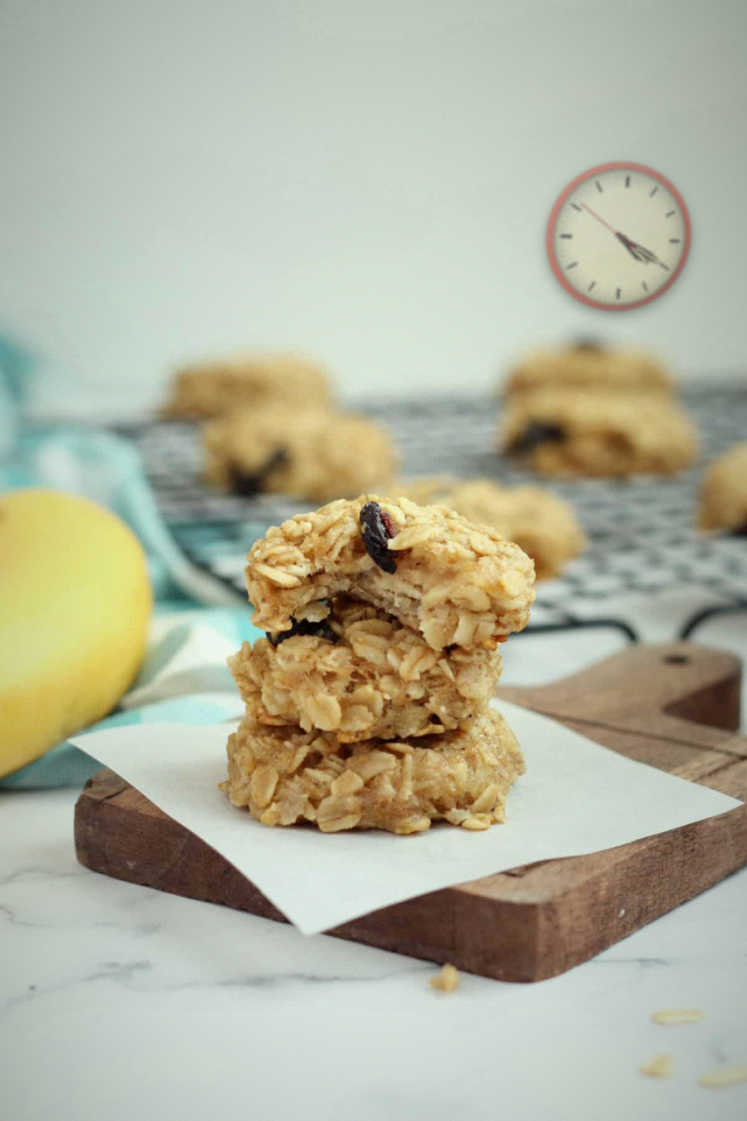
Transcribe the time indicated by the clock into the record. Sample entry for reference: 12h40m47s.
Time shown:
4h19m51s
